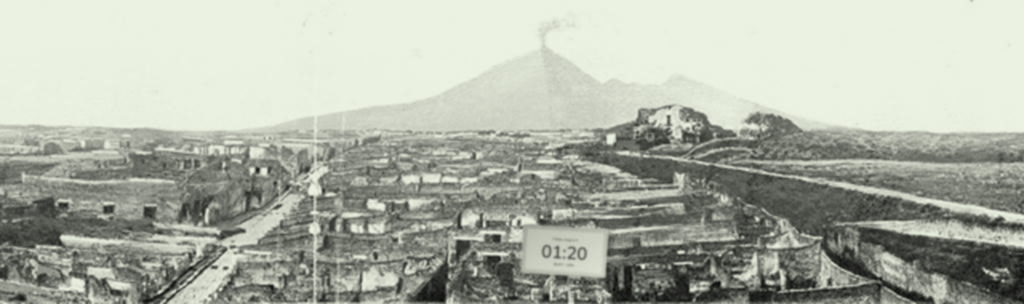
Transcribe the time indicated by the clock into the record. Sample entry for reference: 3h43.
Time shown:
1h20
